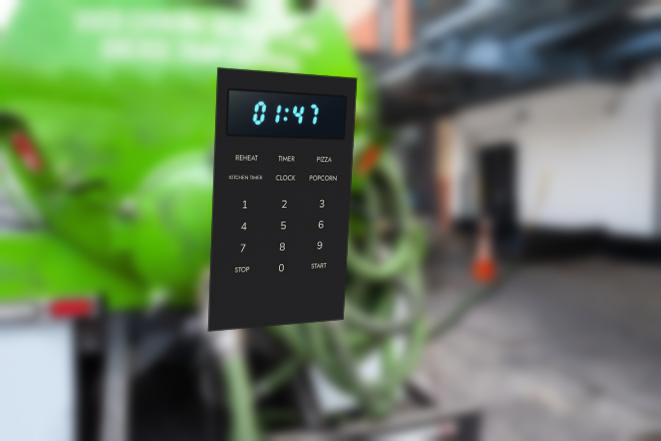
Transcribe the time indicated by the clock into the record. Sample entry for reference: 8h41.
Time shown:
1h47
